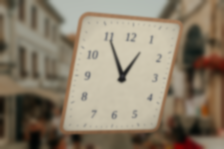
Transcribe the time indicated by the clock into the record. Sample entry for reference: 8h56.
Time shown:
12h55
